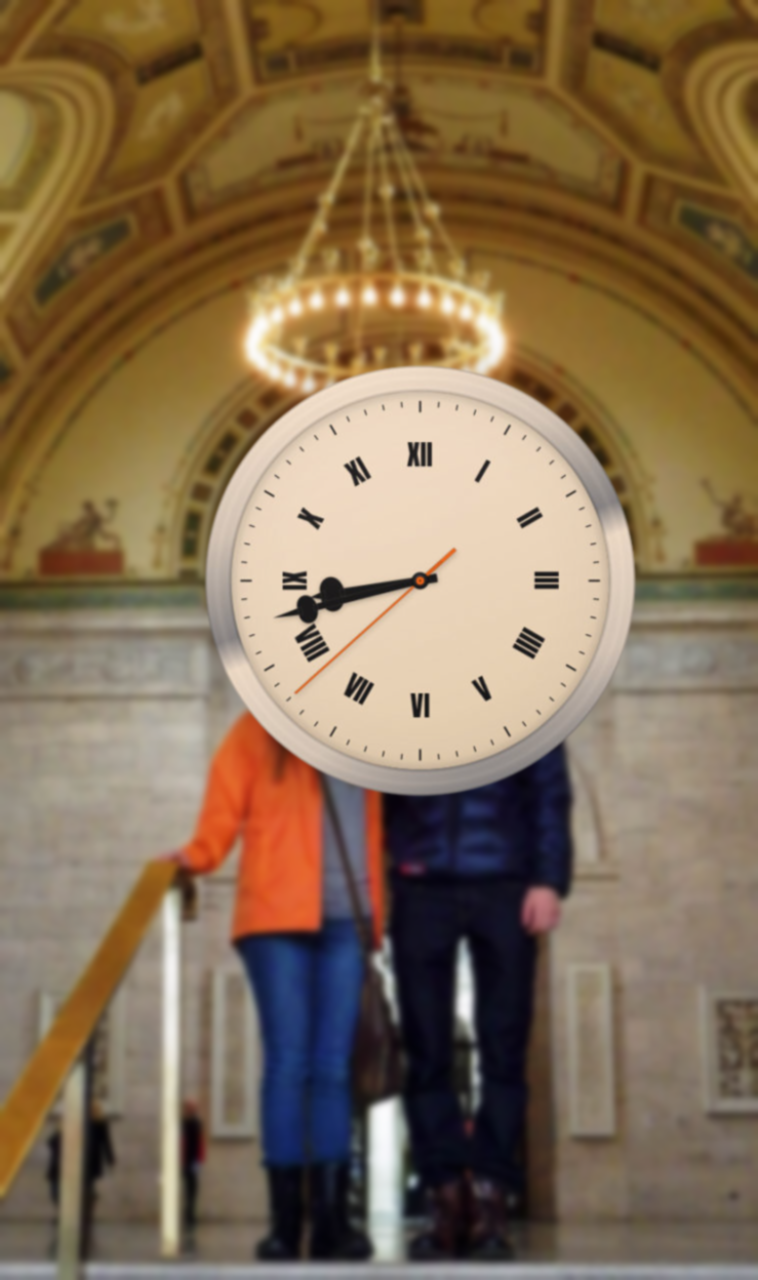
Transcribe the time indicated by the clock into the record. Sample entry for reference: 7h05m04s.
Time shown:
8h42m38s
